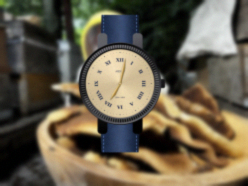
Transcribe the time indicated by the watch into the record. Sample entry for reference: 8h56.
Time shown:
7h02
